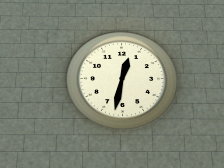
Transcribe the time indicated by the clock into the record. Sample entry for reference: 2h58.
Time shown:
12h32
